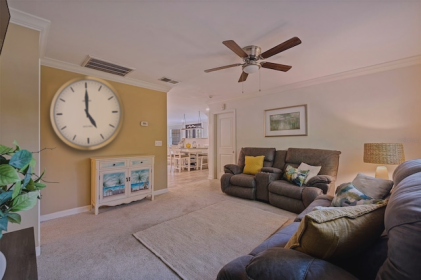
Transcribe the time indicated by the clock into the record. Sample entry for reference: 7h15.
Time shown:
5h00
